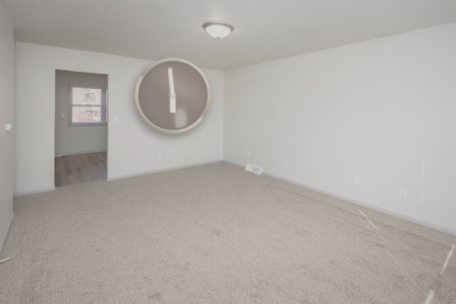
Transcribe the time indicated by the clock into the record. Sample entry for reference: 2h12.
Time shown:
5h59
